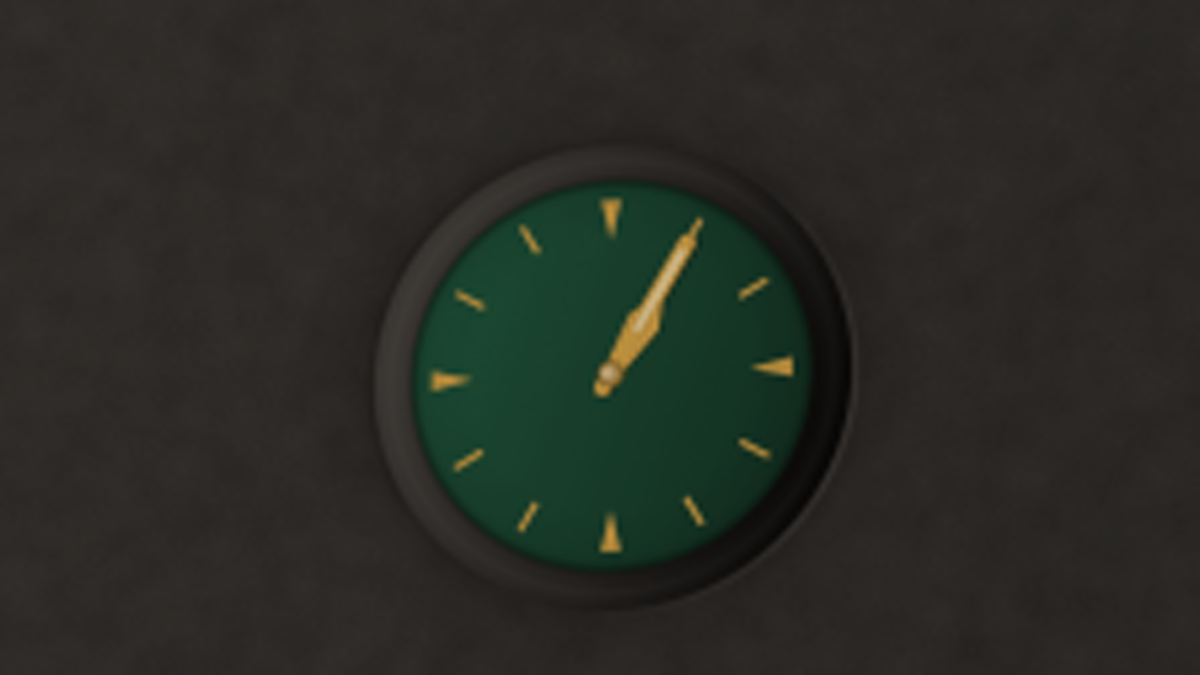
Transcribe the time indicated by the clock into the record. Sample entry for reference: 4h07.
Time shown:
1h05
